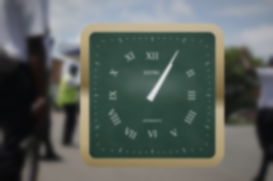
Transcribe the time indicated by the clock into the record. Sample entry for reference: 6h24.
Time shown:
1h05
